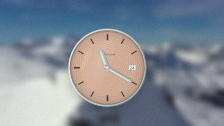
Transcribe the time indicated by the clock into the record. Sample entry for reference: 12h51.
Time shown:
11h20
